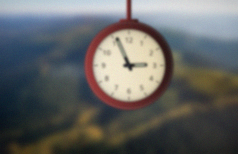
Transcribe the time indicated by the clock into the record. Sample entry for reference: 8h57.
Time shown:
2h56
